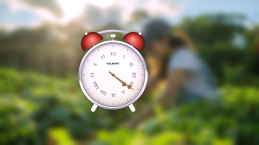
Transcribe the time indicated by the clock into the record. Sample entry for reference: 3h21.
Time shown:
4h21
